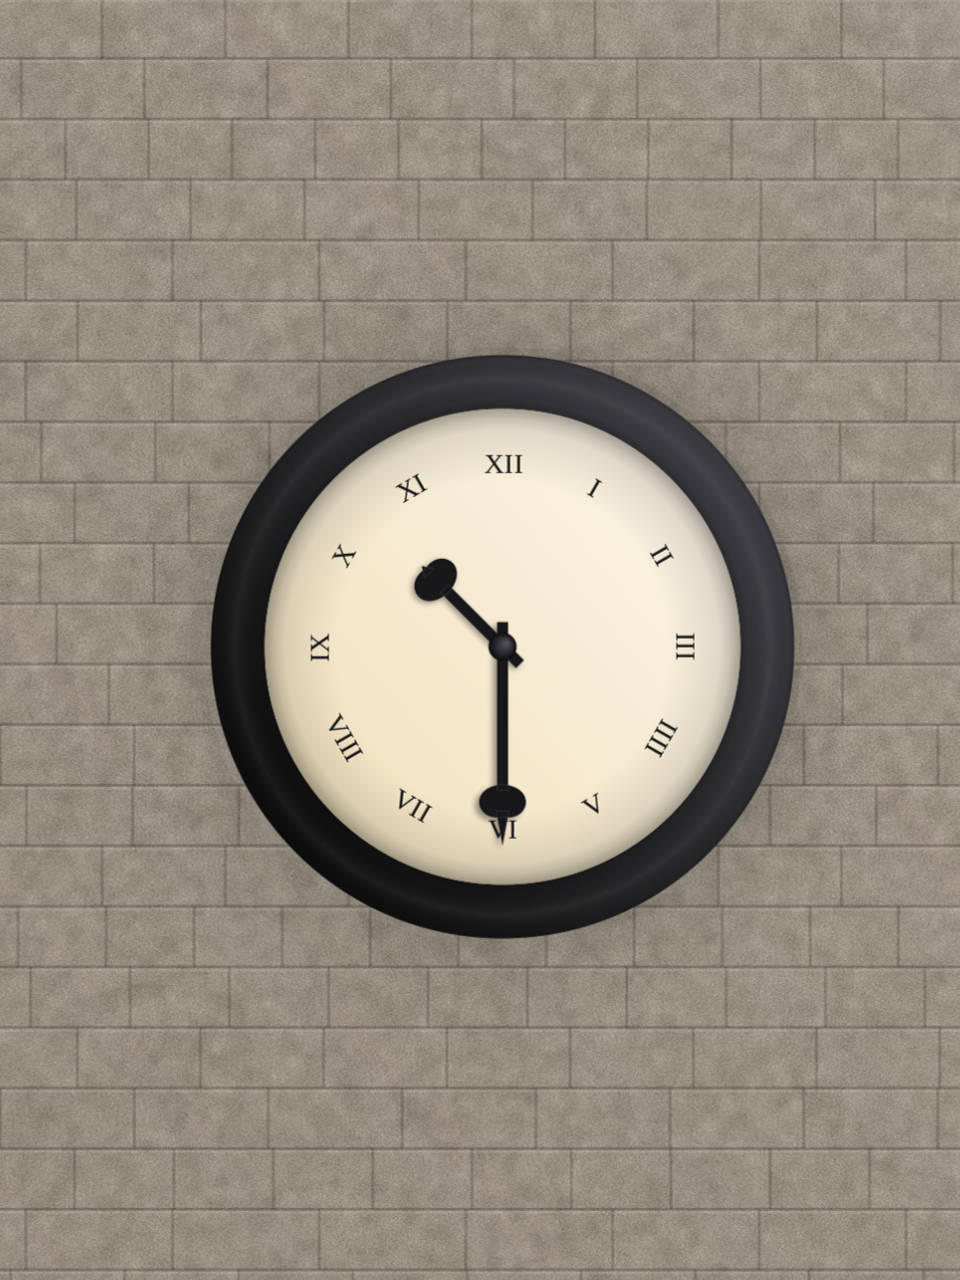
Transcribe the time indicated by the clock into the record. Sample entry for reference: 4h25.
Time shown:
10h30
